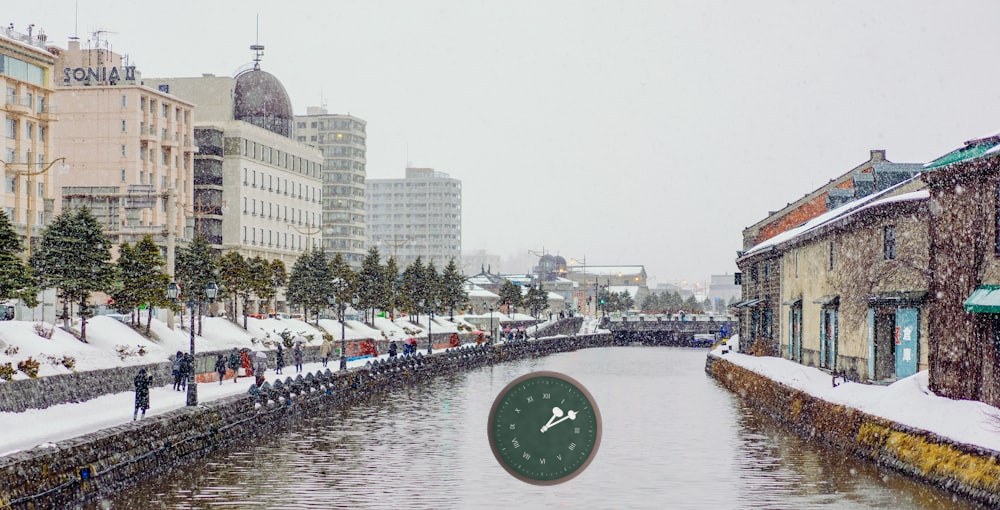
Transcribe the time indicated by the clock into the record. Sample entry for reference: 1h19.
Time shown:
1h10
